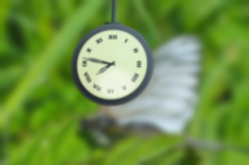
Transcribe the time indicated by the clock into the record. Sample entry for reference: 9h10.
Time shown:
7h47
